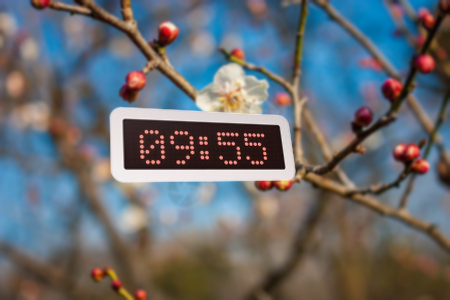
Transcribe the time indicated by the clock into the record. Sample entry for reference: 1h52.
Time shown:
9h55
